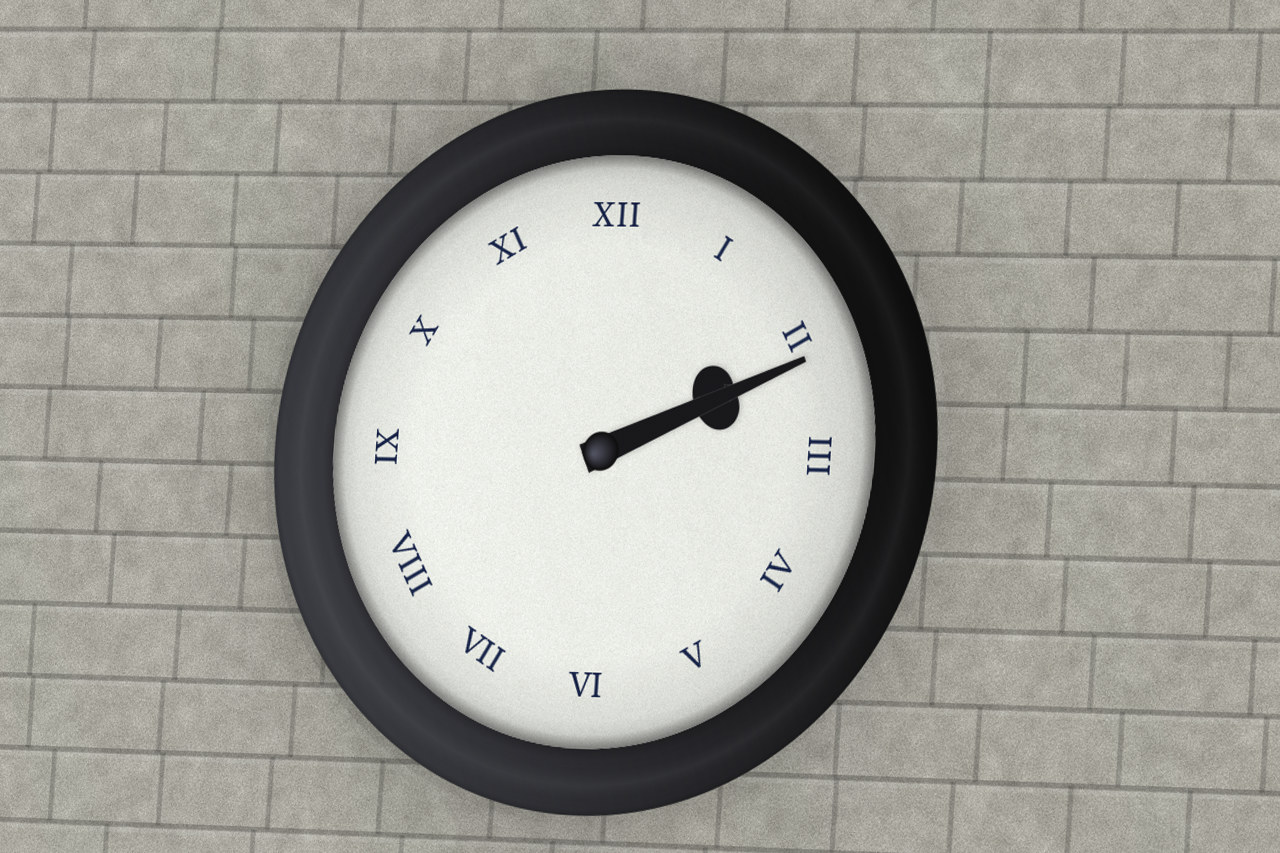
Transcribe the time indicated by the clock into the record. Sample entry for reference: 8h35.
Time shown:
2h11
